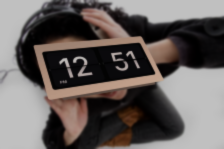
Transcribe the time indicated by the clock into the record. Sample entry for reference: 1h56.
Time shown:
12h51
